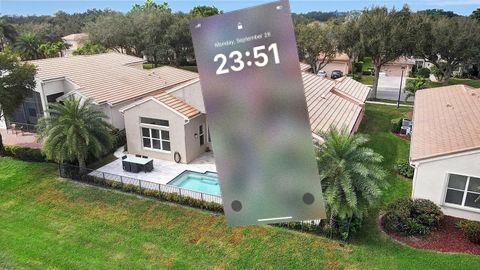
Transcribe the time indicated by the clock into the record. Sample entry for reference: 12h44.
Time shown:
23h51
